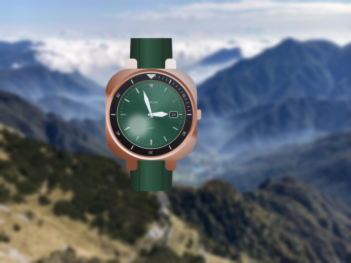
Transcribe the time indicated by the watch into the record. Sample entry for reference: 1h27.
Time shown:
2h57
